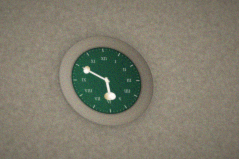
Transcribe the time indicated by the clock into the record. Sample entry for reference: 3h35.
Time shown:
5h50
